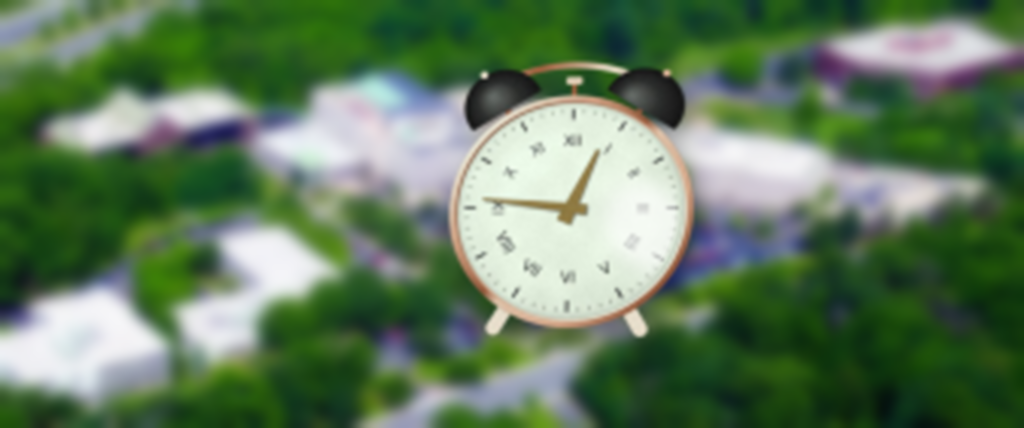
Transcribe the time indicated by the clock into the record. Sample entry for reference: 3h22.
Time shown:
12h46
